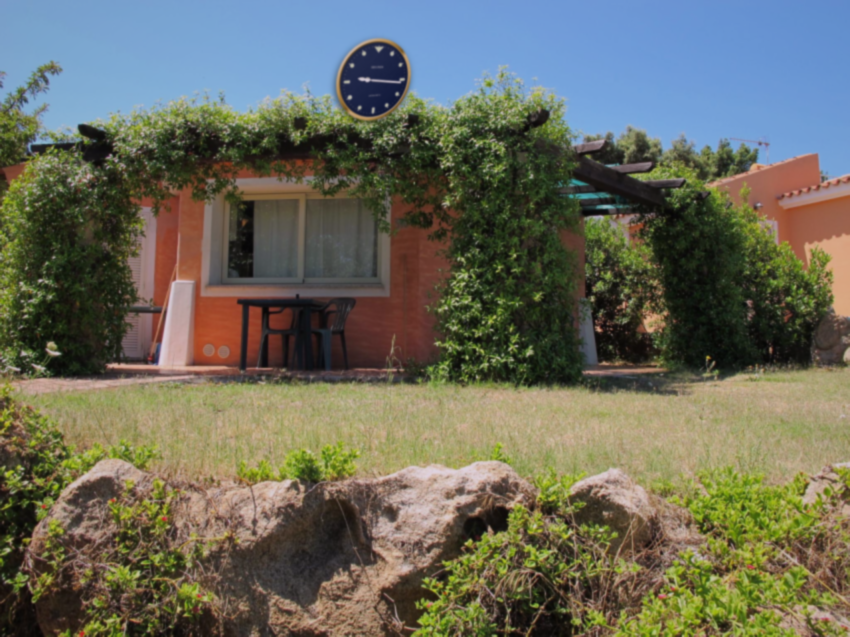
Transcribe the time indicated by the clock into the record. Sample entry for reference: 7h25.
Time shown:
9h16
